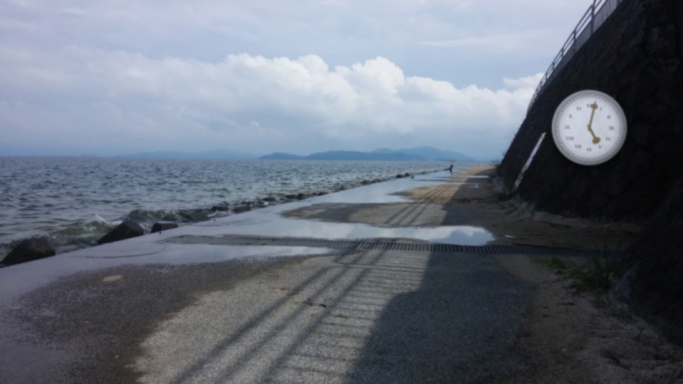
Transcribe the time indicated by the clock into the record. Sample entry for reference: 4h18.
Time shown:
5h02
